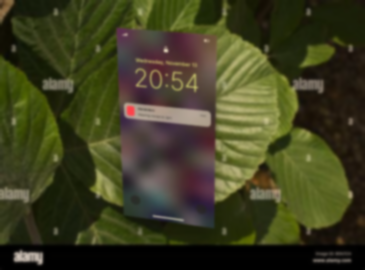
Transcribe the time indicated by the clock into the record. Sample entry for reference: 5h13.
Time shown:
20h54
